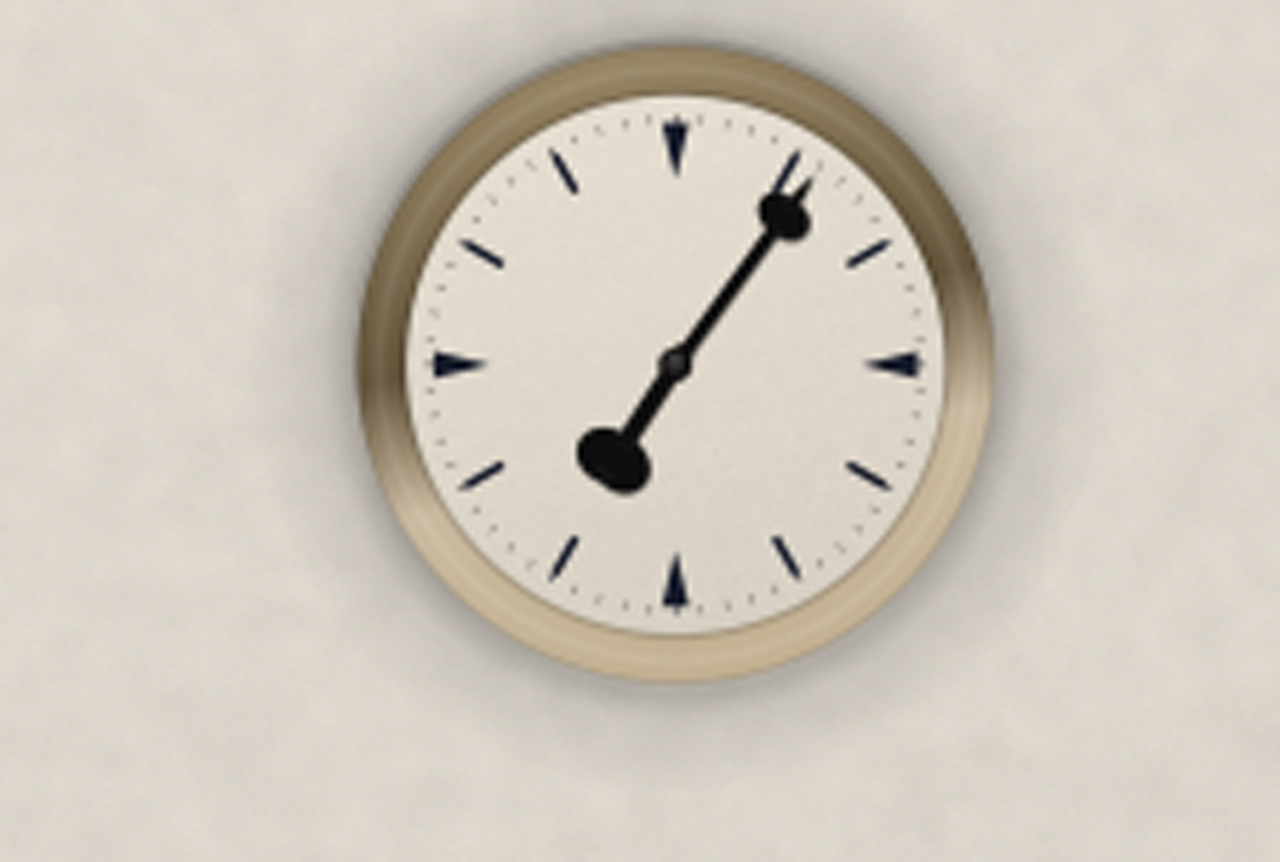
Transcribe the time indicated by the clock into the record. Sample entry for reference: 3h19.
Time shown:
7h06
